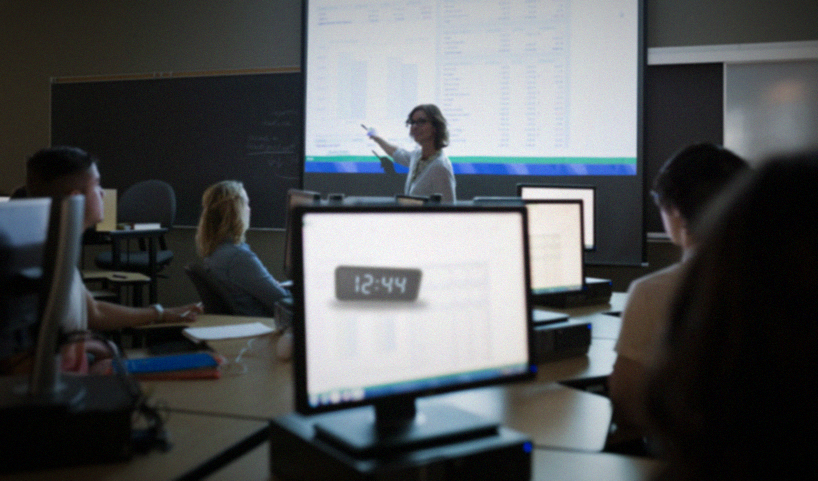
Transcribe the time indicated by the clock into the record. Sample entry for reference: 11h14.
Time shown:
12h44
